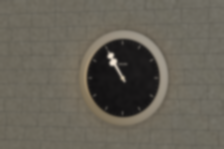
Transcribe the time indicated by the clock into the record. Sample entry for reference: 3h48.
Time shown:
10h55
